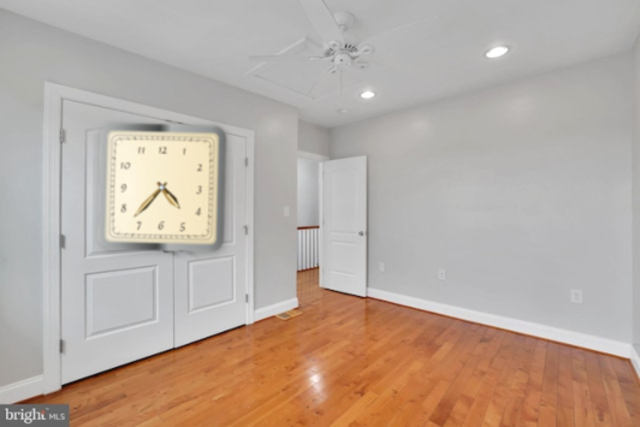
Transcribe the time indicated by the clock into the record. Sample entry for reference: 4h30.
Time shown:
4h37
